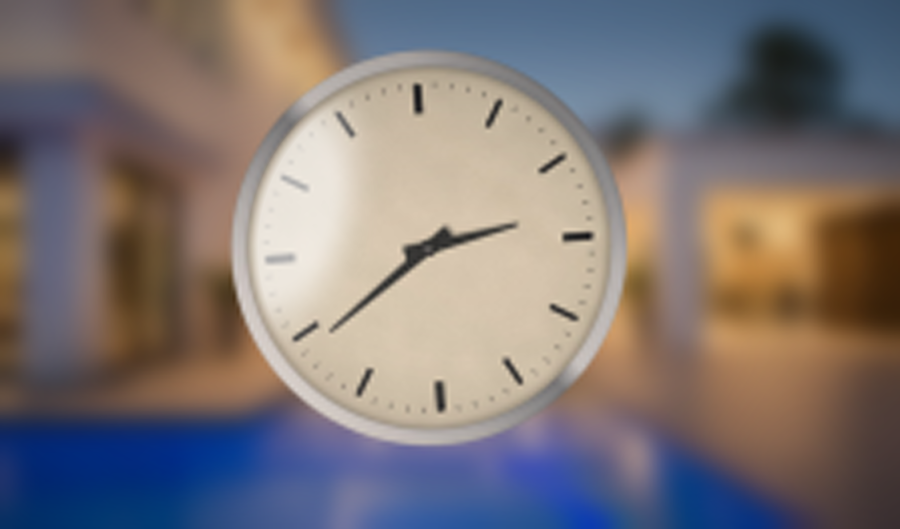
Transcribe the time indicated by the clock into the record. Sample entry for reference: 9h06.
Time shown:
2h39
